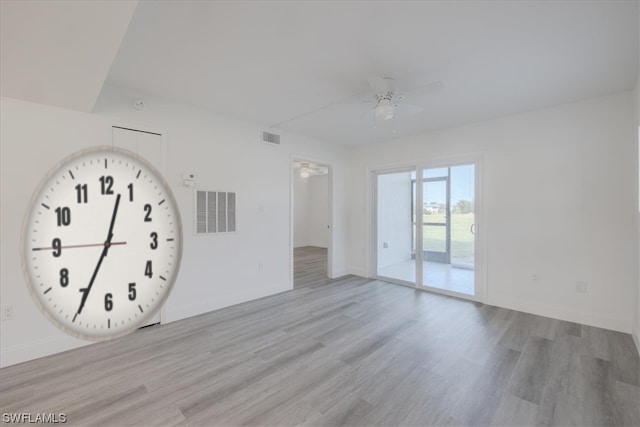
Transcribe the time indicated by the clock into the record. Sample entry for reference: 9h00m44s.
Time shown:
12h34m45s
